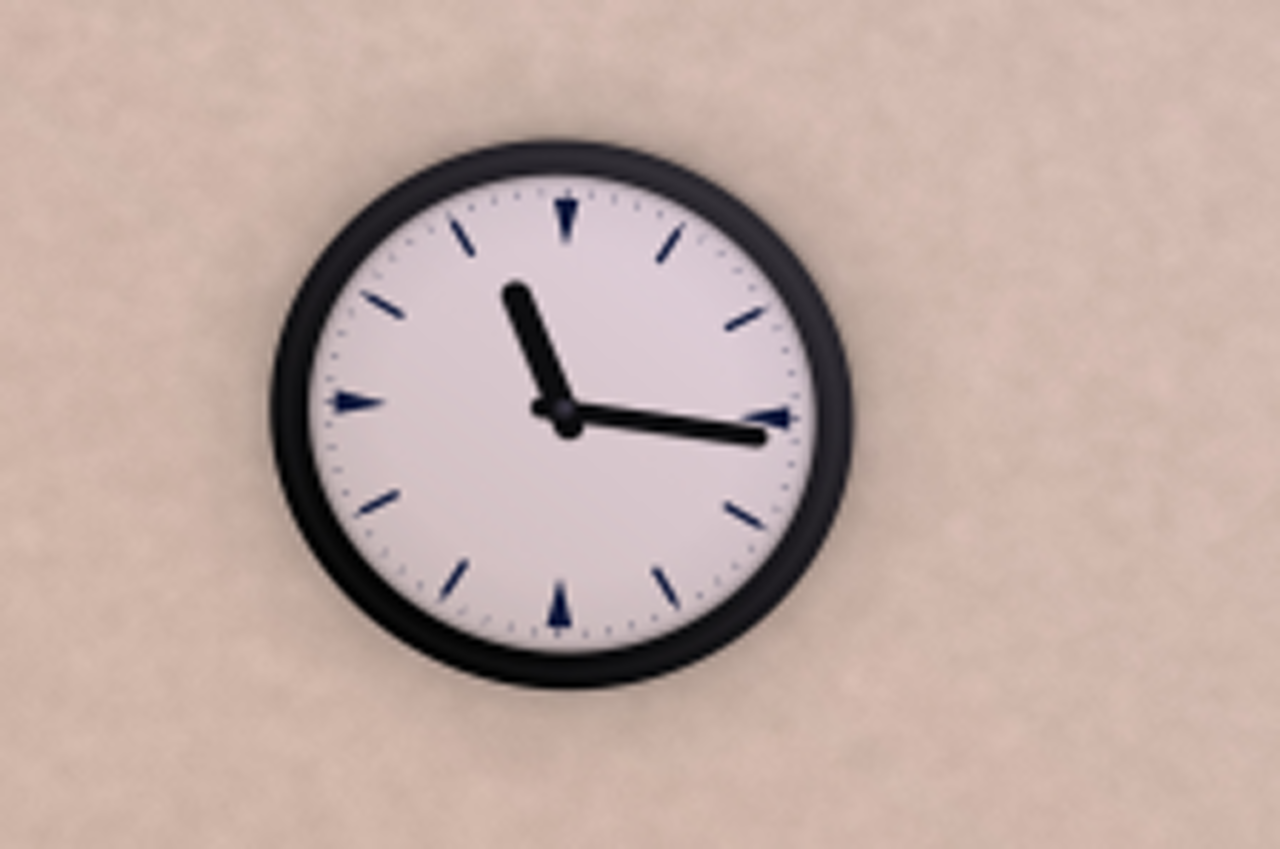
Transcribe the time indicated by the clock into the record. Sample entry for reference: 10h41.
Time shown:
11h16
